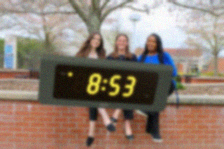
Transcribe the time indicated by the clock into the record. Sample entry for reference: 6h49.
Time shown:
8h53
